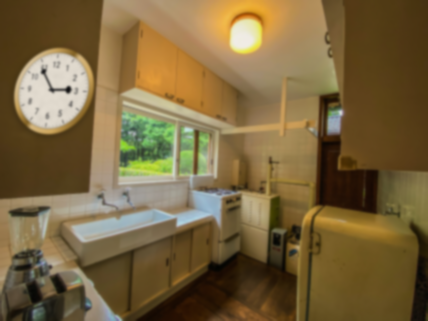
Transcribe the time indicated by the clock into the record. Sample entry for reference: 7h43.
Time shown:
2h54
